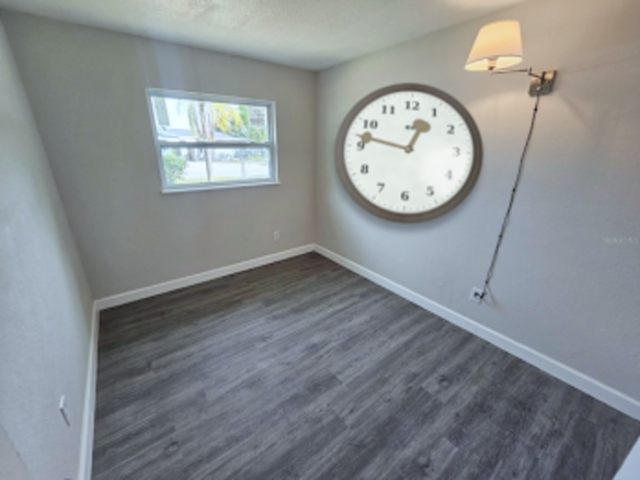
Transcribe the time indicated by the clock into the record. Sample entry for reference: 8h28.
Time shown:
12h47
